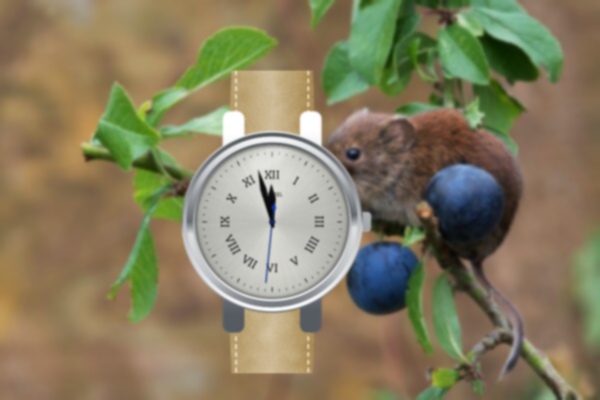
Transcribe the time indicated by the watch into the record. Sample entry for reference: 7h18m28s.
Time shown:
11h57m31s
